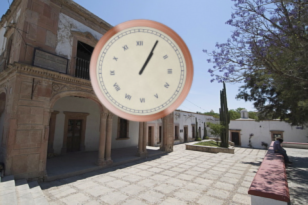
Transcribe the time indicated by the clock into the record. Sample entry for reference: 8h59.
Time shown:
1h05
